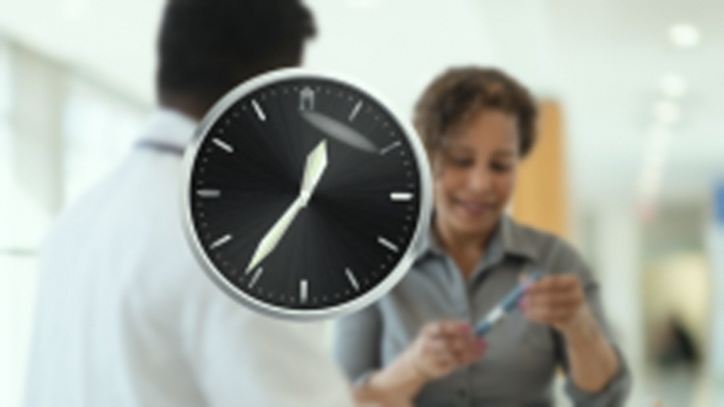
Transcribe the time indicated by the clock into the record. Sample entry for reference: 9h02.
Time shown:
12h36
